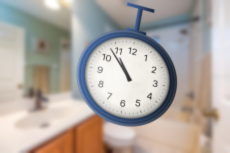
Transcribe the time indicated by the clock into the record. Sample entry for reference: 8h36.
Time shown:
10h53
